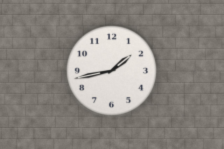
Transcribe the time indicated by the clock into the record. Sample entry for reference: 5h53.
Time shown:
1h43
